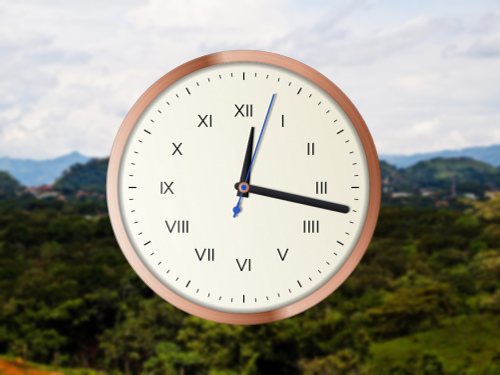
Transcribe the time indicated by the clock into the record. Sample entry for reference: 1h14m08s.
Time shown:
12h17m03s
